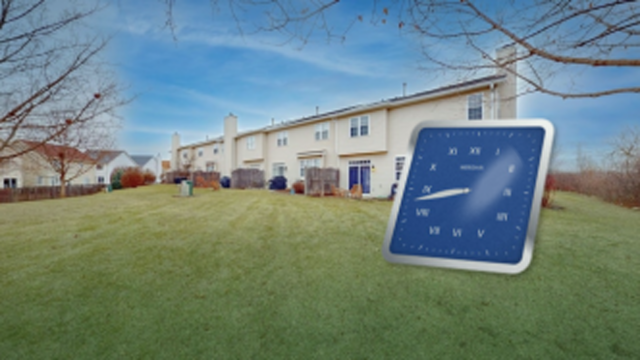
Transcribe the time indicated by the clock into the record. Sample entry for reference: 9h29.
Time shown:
8h43
